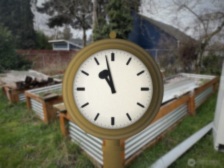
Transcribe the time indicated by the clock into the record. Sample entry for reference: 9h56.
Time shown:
10h58
